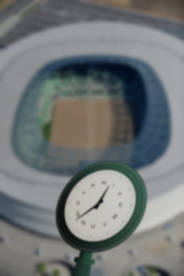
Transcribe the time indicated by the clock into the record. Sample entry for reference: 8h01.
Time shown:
12h38
